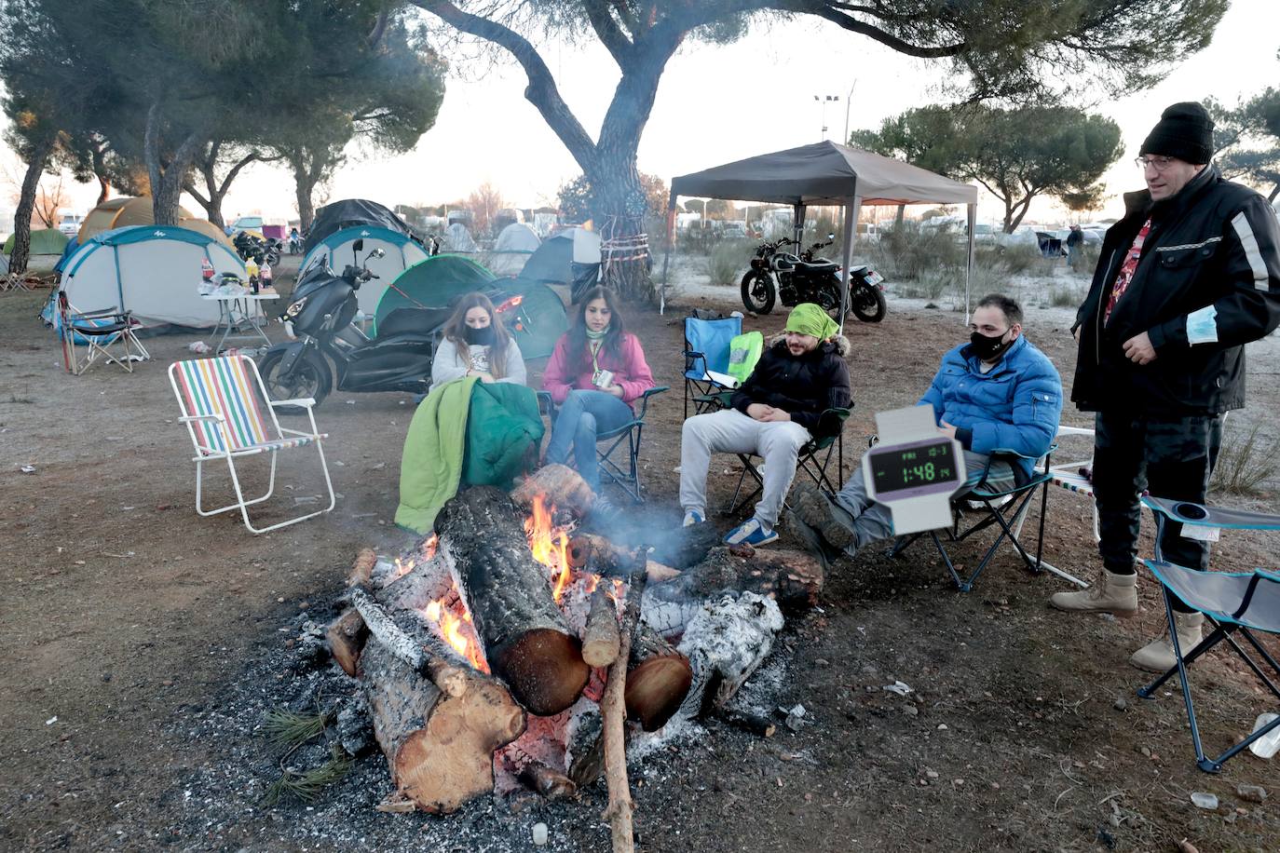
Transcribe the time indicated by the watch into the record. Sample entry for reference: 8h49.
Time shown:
1h48
